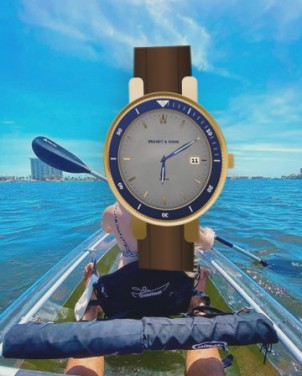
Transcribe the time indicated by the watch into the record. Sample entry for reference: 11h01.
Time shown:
6h10
